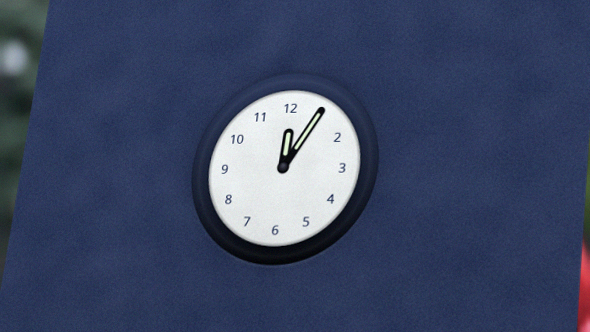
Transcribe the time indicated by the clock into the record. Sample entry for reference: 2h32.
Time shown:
12h05
